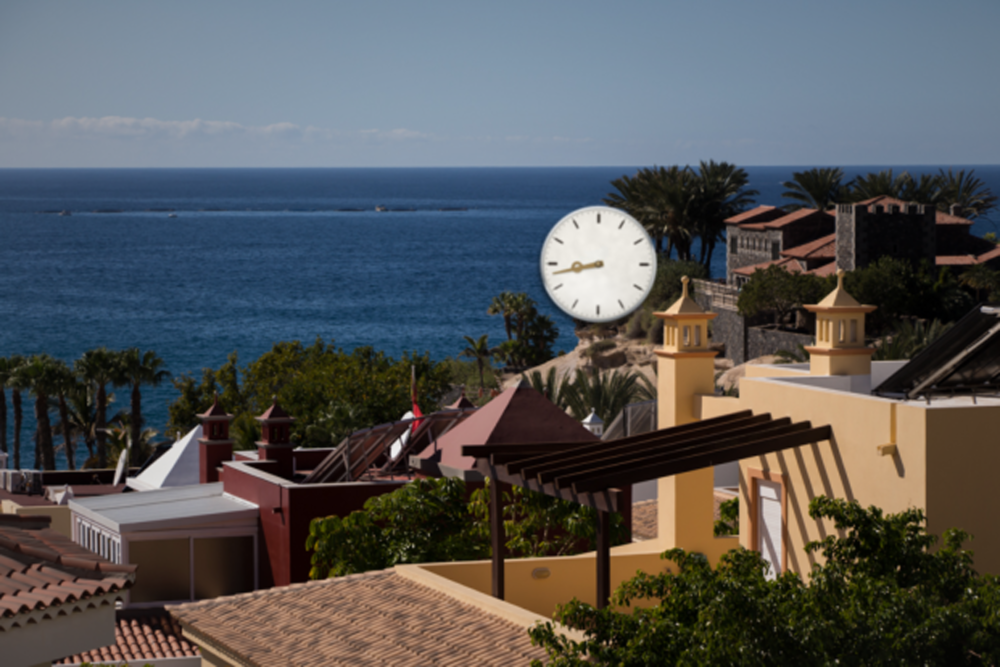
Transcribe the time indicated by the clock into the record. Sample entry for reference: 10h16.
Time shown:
8h43
